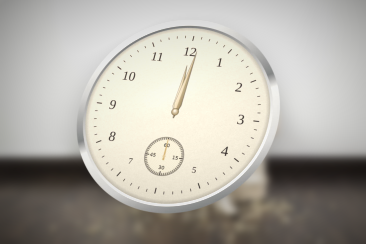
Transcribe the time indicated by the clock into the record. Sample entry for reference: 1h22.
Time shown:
12h01
